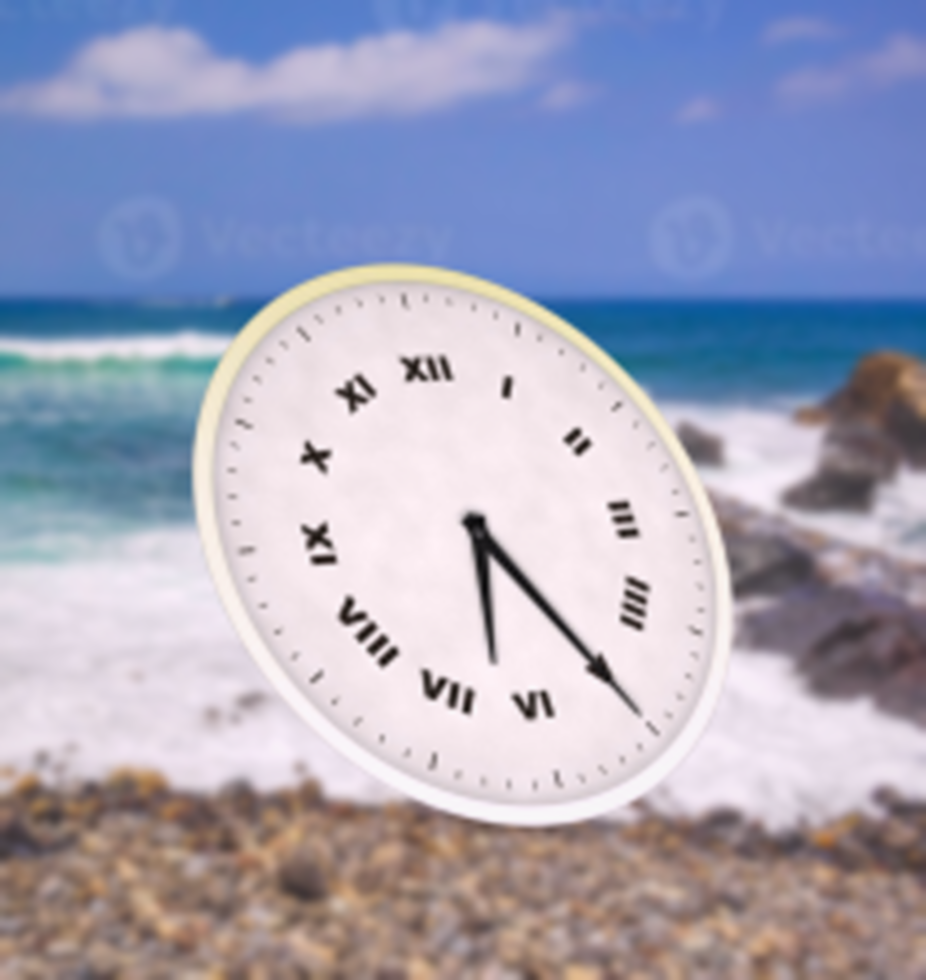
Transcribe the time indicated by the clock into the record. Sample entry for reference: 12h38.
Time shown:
6h25
